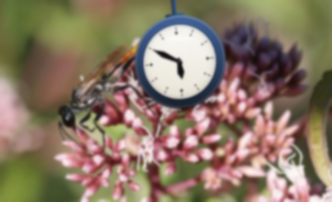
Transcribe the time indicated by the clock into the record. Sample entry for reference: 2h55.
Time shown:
5h50
